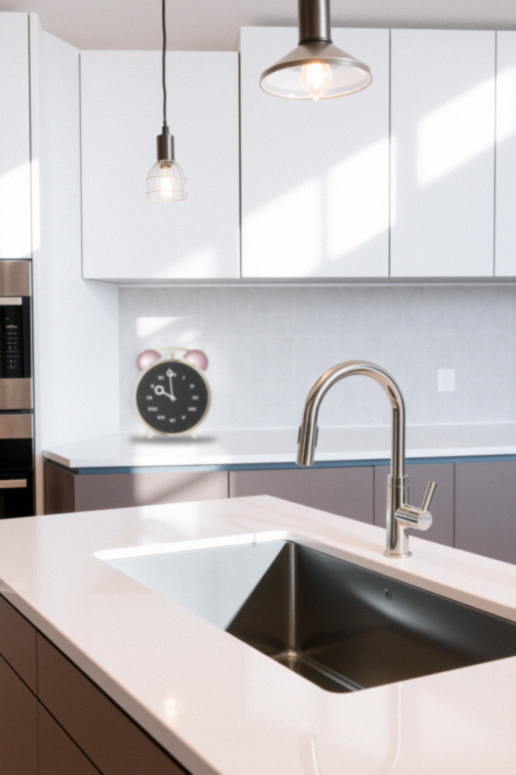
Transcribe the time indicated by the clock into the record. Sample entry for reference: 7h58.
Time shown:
9h59
